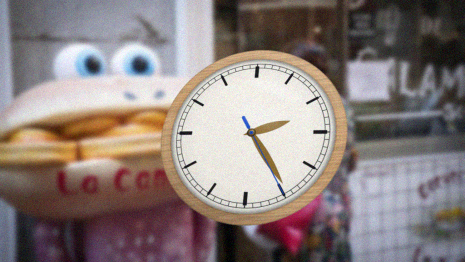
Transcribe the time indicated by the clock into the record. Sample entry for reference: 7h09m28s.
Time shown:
2h24m25s
